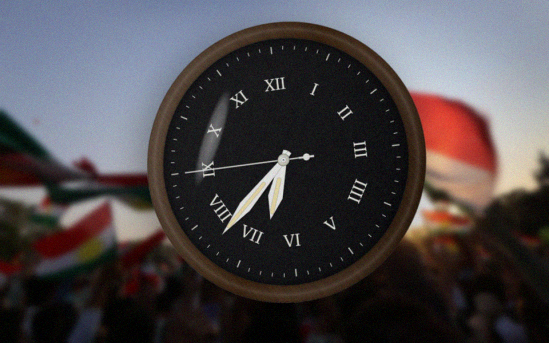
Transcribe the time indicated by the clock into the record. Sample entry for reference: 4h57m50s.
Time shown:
6h37m45s
